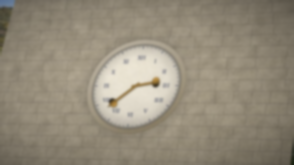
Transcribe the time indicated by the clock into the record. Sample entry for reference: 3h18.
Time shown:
2h38
